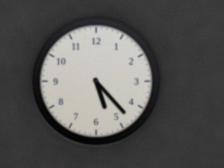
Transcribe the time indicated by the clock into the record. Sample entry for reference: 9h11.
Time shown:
5h23
